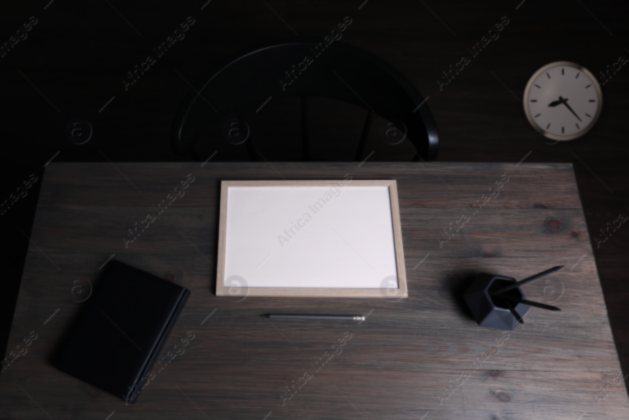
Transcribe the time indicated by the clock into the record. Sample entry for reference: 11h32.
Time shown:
8h23
